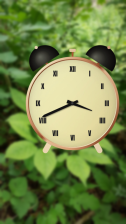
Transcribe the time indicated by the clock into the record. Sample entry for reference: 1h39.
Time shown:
3h41
